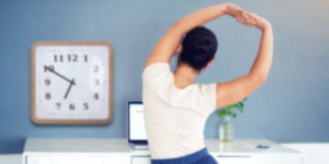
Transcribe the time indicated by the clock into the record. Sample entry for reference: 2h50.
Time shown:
6h50
